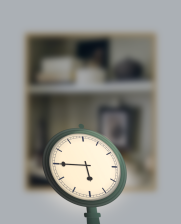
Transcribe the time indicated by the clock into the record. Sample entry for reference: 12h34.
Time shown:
5h45
